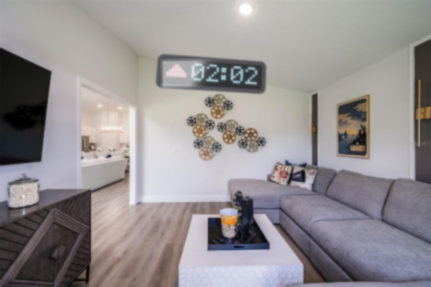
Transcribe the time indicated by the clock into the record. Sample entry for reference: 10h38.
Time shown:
2h02
